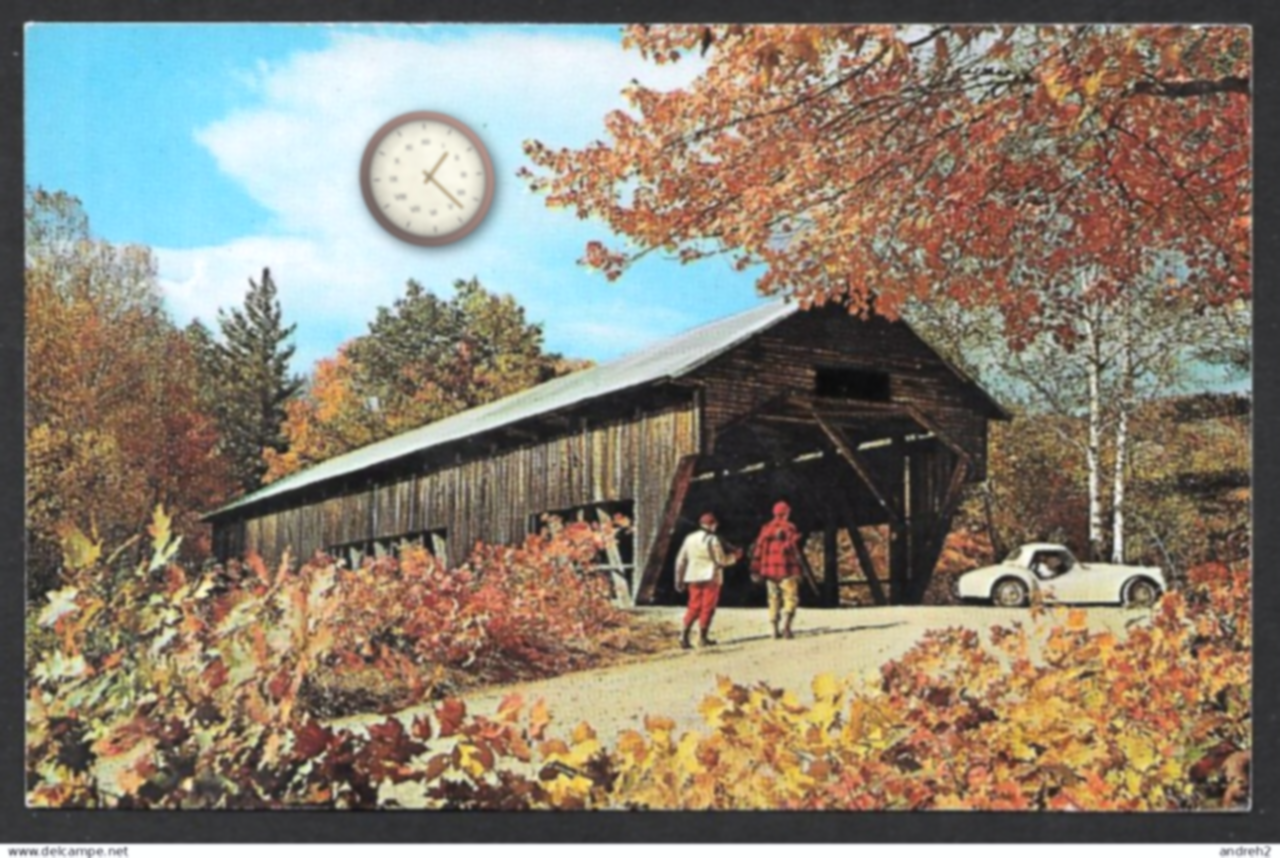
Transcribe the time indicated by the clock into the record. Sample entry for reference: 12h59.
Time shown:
1h23
